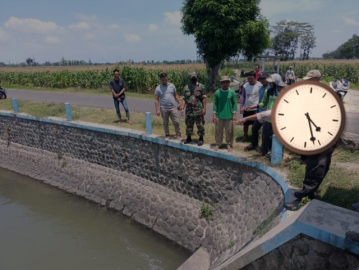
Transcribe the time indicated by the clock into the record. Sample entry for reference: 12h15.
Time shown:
4h27
